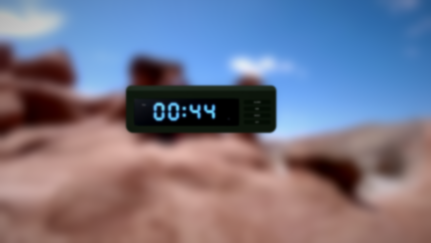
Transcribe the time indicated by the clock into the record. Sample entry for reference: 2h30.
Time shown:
0h44
